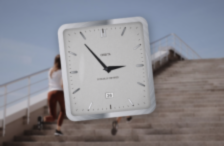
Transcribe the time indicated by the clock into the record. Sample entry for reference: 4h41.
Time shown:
2h54
